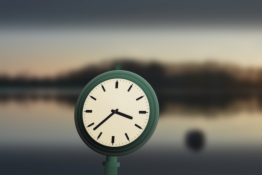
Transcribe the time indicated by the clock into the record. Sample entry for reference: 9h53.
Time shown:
3h38
